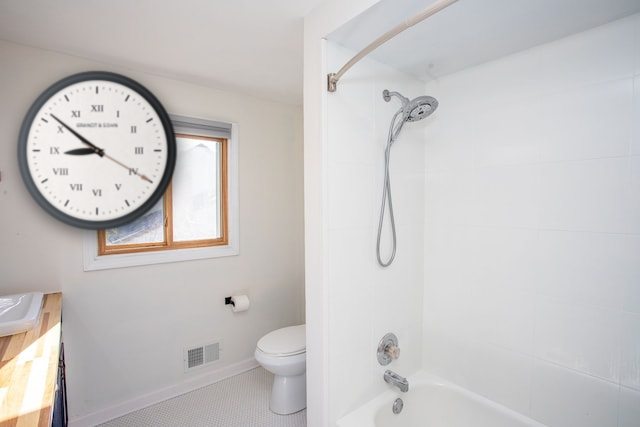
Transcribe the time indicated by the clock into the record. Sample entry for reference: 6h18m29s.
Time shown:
8h51m20s
